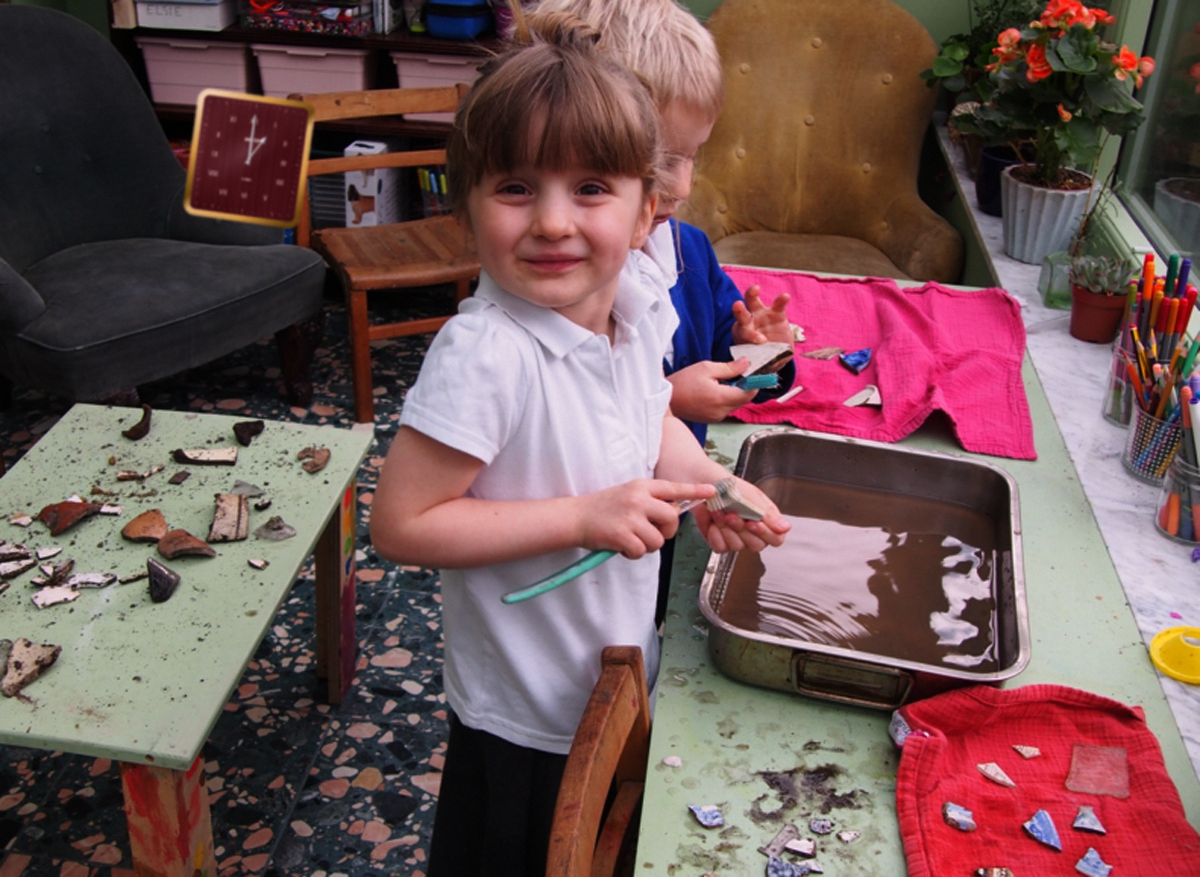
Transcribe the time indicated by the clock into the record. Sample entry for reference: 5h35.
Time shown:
1h00
